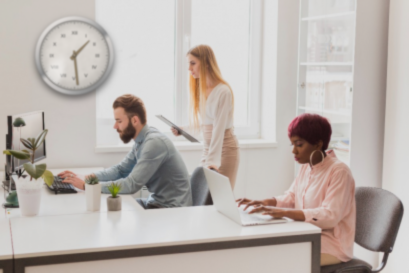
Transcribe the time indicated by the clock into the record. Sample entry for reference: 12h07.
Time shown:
1h29
